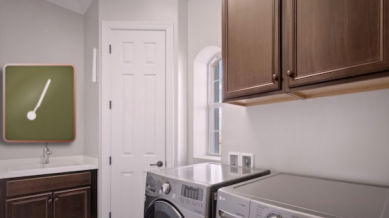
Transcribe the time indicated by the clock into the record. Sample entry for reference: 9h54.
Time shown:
7h04
